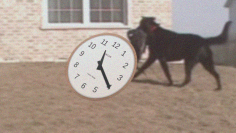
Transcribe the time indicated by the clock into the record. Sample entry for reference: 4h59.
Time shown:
11h20
